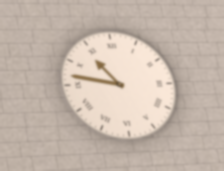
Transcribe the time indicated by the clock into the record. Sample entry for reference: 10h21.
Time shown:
10h47
